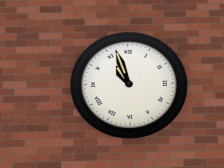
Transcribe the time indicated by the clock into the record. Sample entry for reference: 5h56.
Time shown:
10h57
